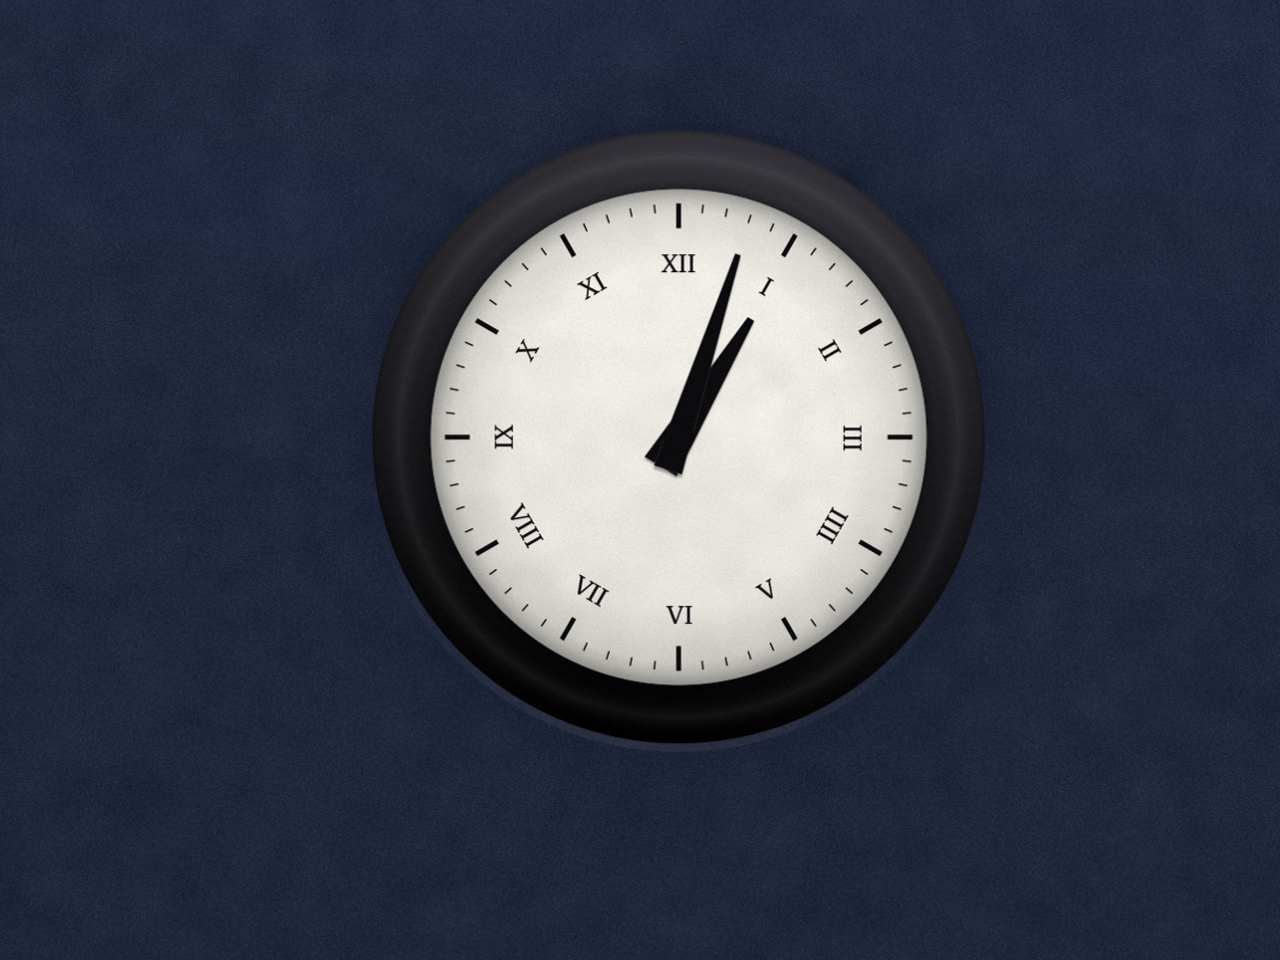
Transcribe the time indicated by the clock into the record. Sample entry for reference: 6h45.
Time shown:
1h03
